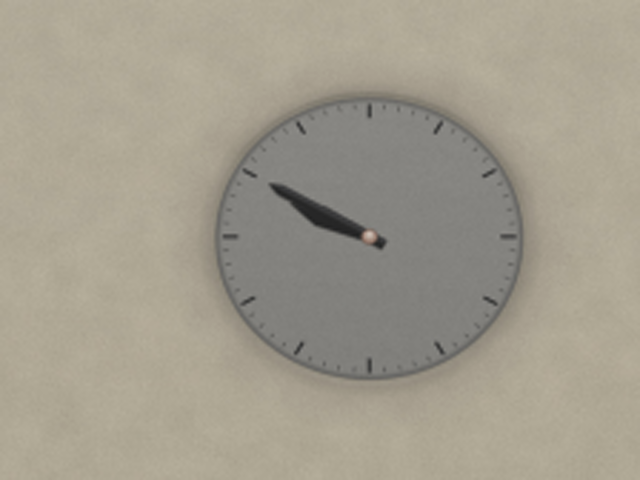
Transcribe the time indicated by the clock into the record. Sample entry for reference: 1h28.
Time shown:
9h50
